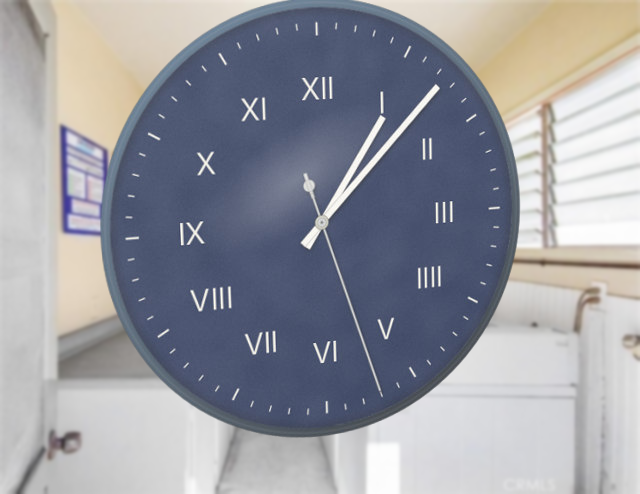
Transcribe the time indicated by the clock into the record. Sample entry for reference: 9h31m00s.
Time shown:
1h07m27s
